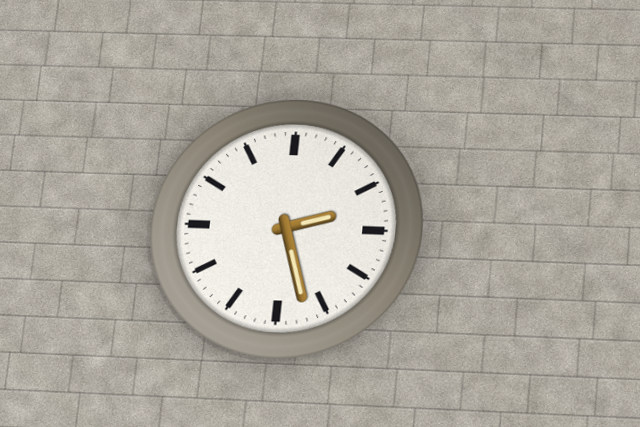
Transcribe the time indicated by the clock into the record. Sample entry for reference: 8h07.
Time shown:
2h27
